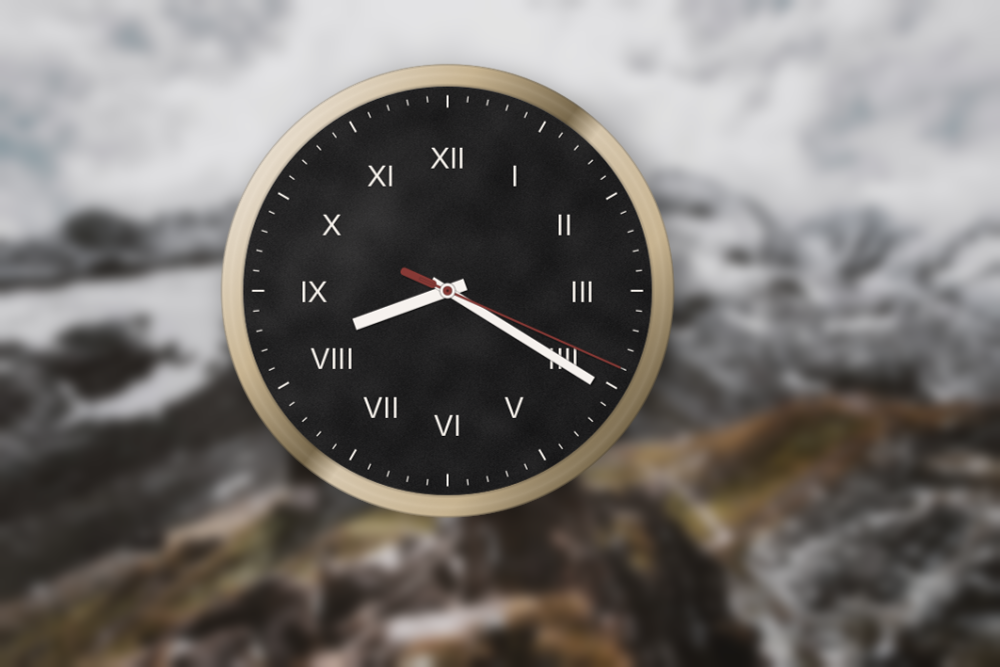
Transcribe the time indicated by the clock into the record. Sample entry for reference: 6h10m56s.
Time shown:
8h20m19s
